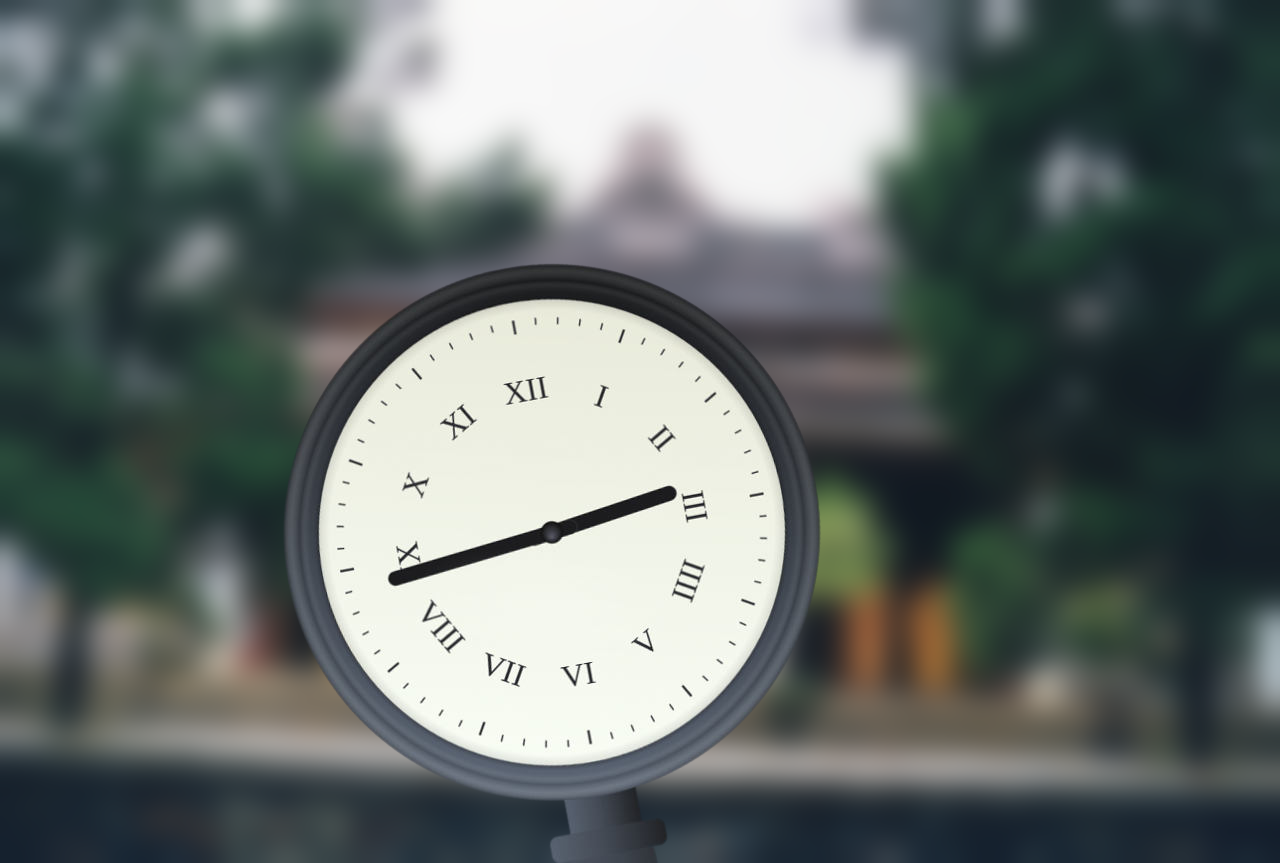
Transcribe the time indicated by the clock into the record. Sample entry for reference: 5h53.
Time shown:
2h44
